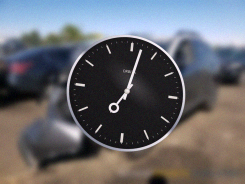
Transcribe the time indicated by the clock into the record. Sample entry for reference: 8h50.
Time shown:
7h02
